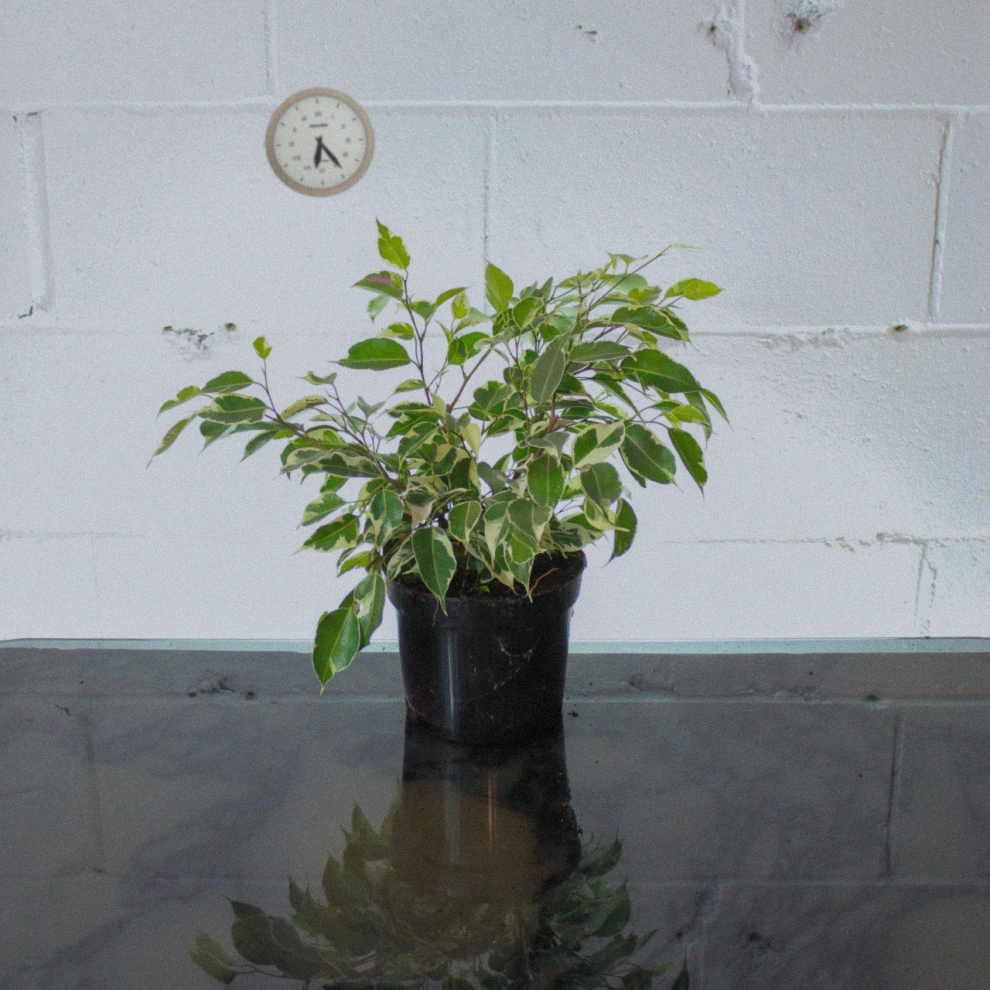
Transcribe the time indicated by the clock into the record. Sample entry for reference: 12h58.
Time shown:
6h24
